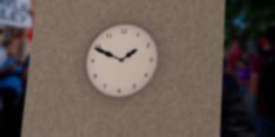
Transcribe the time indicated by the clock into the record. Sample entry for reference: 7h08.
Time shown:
1h49
